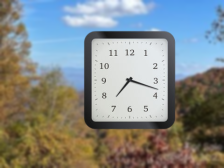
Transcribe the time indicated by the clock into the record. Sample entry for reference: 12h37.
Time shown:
7h18
